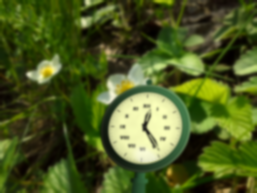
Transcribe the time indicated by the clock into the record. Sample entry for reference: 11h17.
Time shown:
12h24
